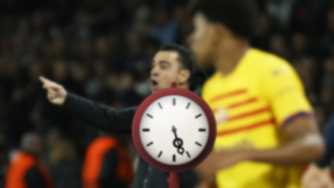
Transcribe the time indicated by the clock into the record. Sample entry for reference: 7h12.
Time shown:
5h27
